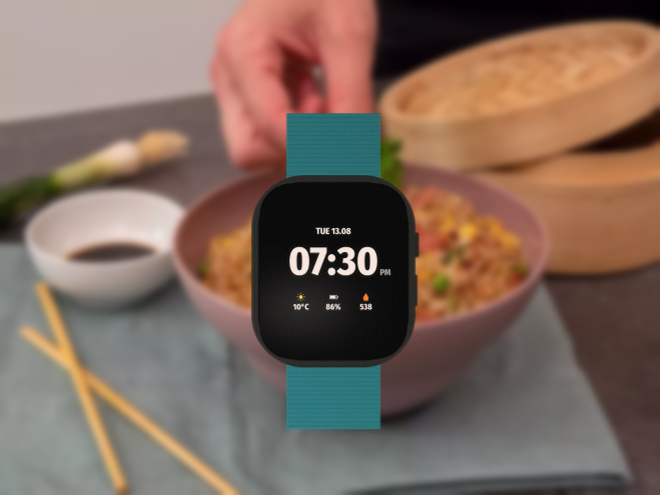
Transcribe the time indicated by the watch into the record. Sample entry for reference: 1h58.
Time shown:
7h30
